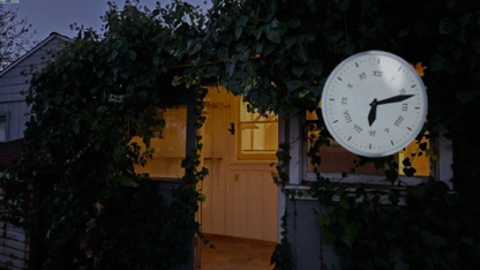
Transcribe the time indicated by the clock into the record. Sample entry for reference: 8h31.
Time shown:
6h12
